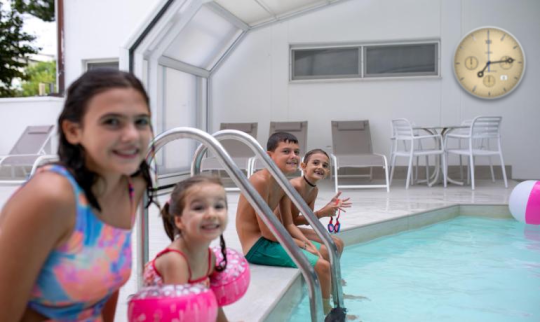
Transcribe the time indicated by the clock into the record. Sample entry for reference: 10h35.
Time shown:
7h14
